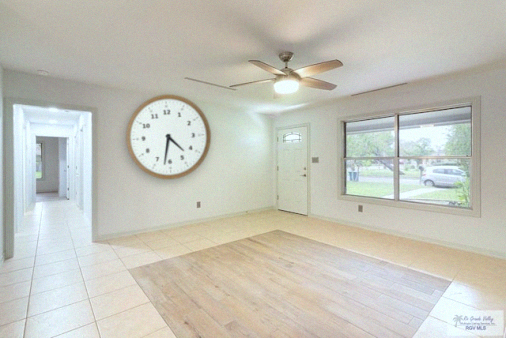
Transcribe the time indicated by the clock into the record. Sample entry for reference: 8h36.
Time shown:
4h32
